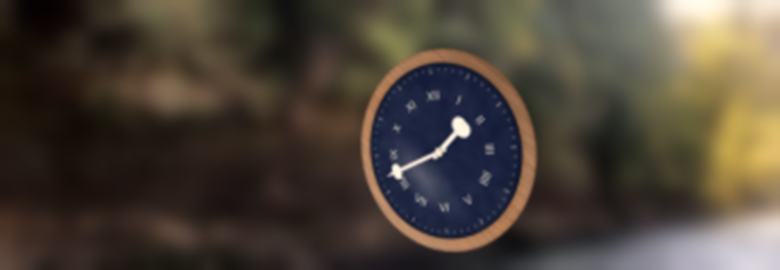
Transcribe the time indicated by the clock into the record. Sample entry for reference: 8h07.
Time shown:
1h42
